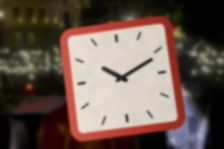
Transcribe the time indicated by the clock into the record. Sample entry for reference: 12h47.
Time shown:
10h11
